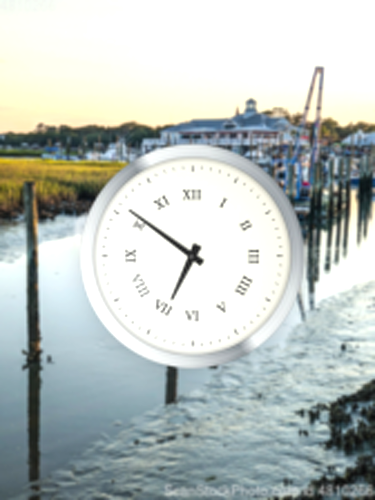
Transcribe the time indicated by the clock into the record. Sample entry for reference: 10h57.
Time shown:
6h51
